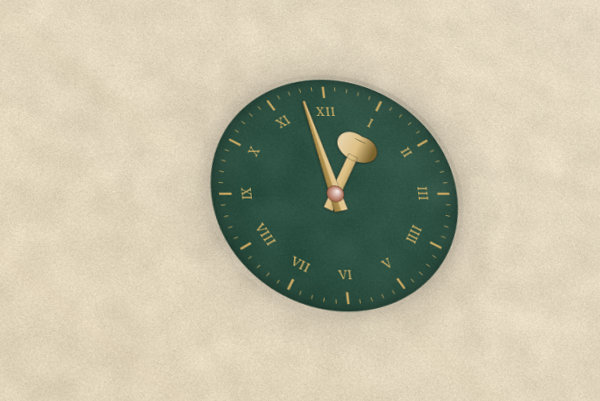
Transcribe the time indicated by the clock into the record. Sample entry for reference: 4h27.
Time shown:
12h58
